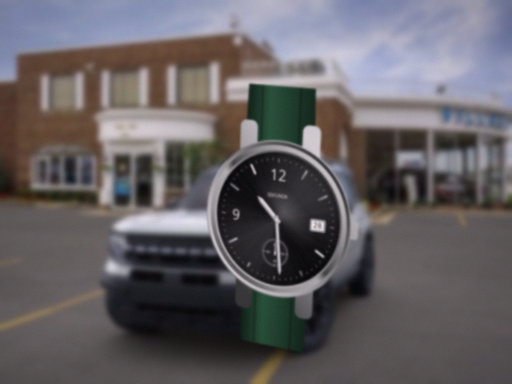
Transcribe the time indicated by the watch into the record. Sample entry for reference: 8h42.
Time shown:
10h29
